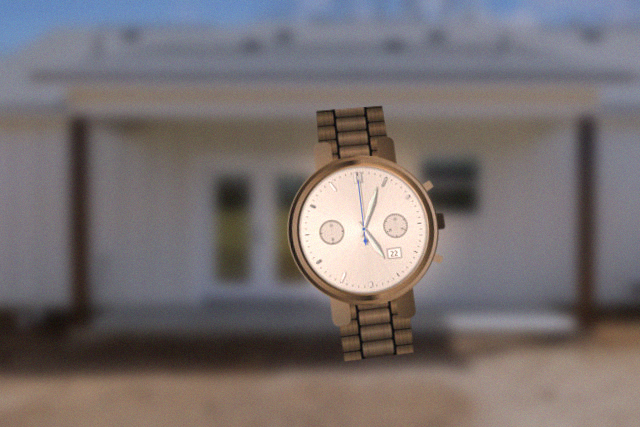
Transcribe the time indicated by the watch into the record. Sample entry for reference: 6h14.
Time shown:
5h04
